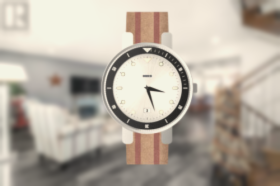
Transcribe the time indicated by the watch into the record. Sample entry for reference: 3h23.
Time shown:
3h27
